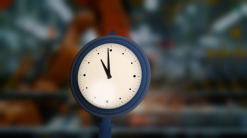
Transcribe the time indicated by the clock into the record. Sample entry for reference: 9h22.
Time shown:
10h59
